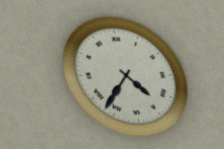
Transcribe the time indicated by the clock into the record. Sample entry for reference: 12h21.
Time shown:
4h37
